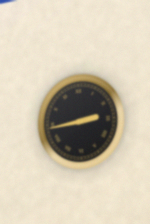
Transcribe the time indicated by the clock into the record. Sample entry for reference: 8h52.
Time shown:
2h44
